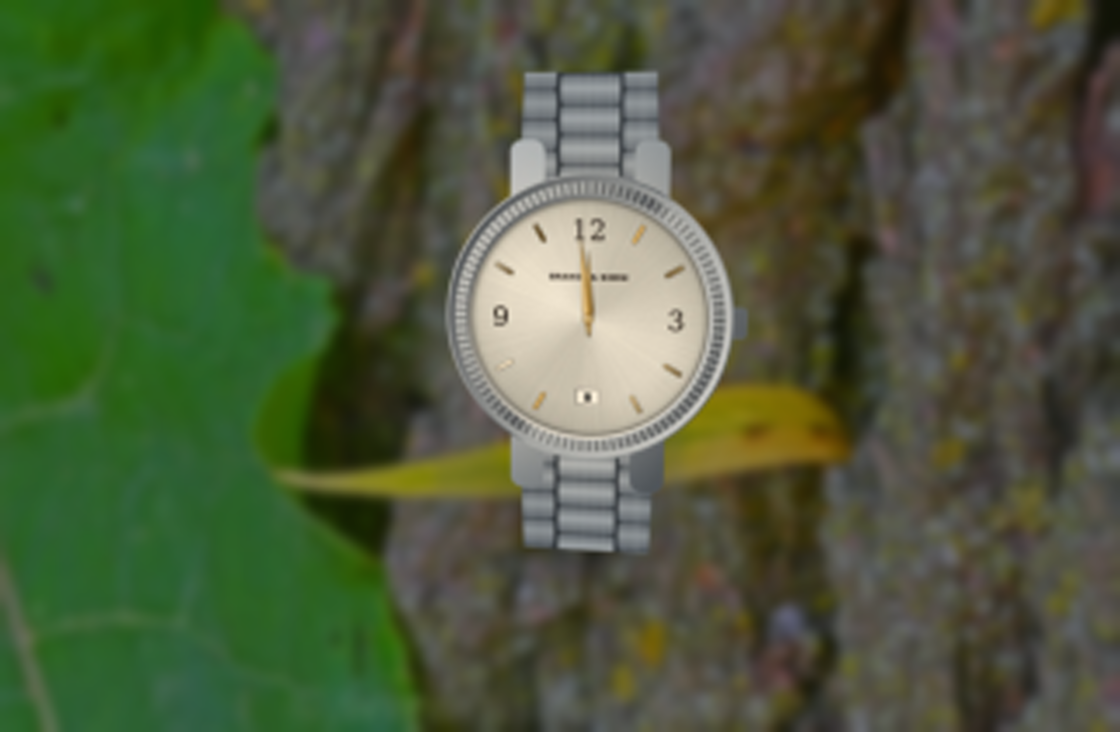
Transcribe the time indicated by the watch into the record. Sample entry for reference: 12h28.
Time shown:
11h59
